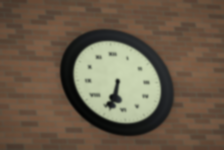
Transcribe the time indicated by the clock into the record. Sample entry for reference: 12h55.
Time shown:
6h34
